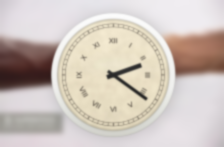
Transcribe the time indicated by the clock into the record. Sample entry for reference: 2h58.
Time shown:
2h21
